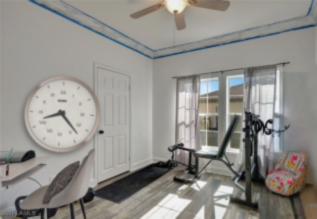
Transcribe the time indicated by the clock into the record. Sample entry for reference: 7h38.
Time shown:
8h23
